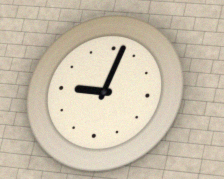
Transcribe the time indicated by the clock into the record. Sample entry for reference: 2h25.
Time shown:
9h02
